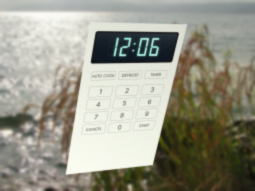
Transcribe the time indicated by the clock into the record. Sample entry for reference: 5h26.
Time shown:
12h06
